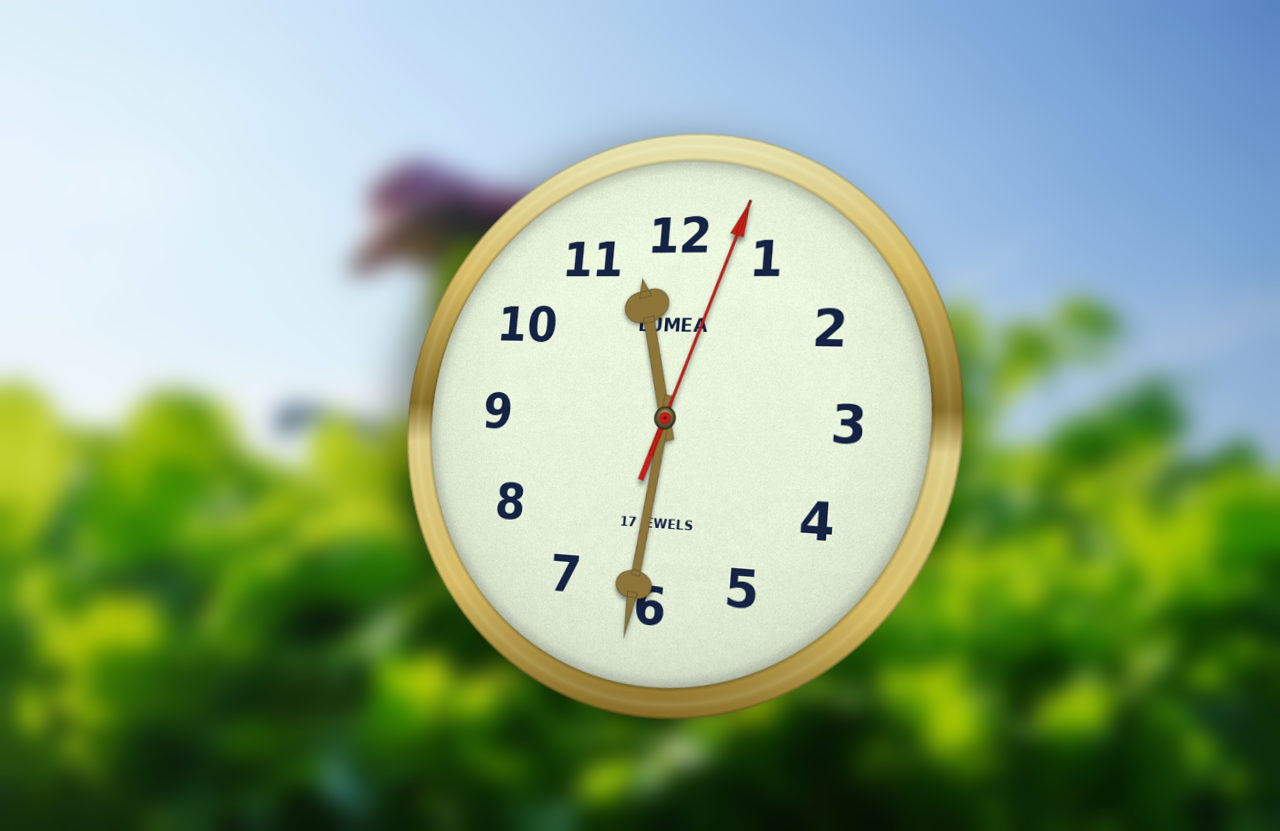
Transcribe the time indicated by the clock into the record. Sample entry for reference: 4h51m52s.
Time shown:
11h31m03s
